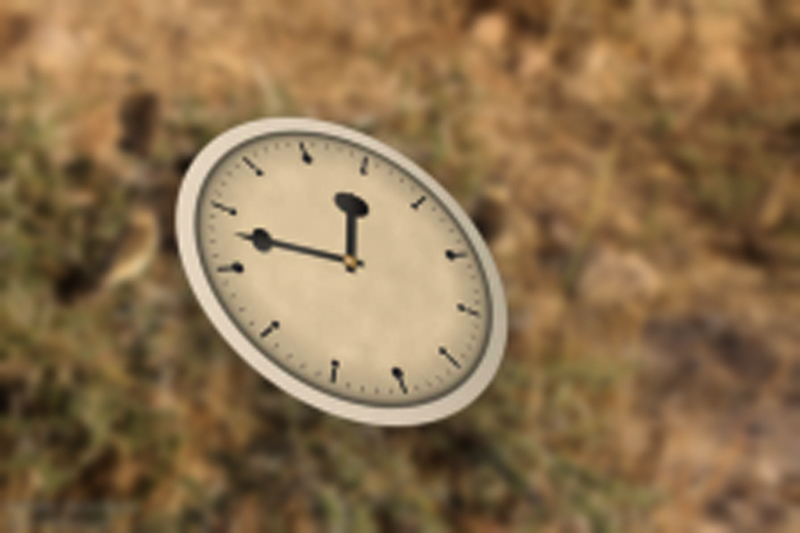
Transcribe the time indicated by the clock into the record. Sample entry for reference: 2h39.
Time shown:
12h48
